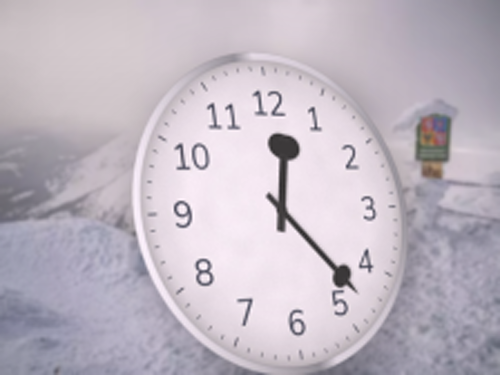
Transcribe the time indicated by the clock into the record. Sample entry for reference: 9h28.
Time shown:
12h23
